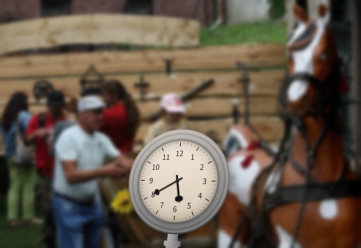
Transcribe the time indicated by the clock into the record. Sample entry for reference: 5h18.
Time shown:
5h40
